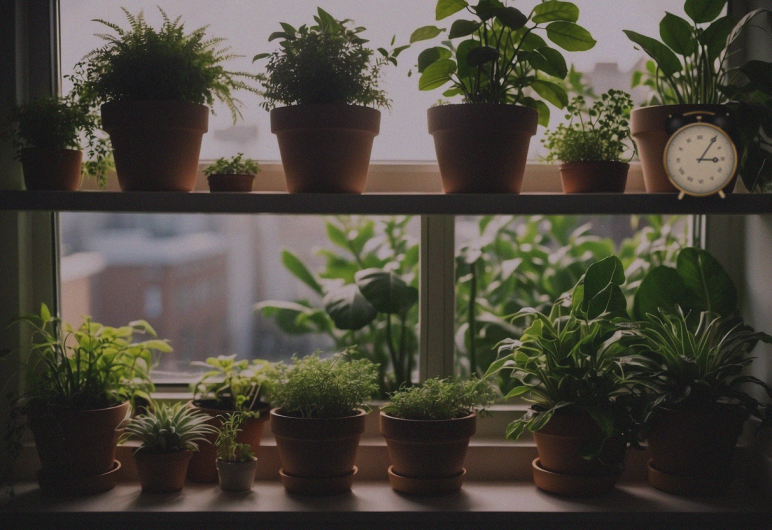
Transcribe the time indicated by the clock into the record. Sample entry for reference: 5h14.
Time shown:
3h06
